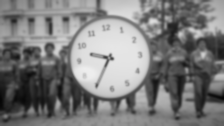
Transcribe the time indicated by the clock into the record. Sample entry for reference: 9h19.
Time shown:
9h35
